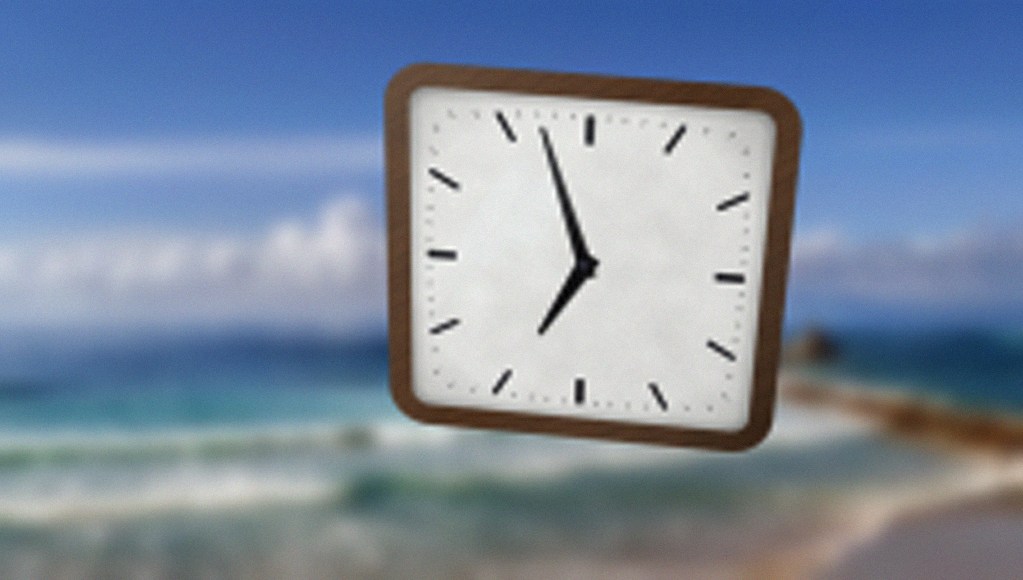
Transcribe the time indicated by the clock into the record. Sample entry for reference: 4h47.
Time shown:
6h57
